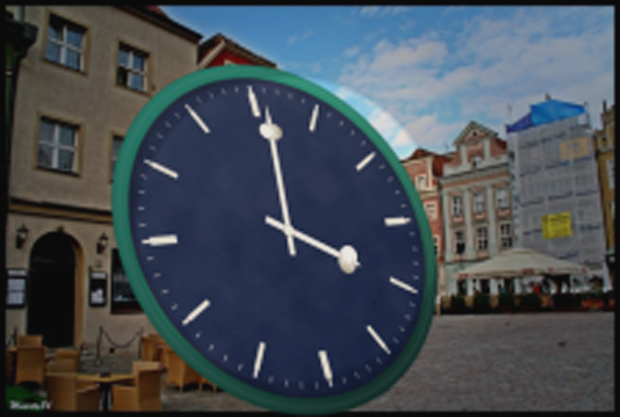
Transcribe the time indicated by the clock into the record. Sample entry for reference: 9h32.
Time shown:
4h01
